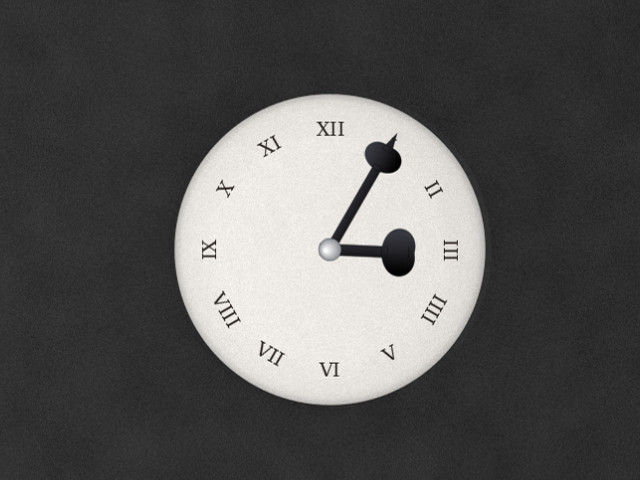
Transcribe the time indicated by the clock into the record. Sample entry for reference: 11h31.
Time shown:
3h05
